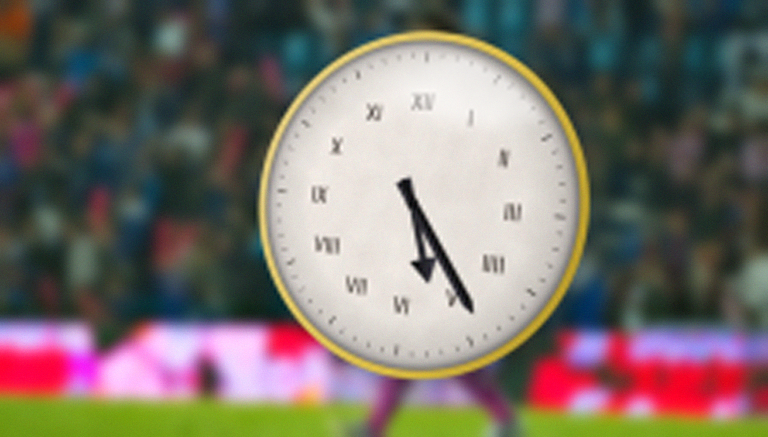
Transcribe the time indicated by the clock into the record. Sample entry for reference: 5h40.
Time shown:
5h24
